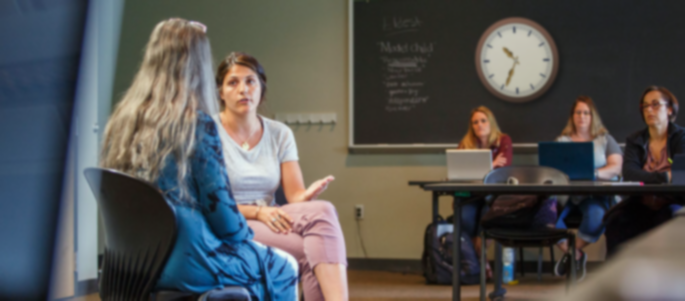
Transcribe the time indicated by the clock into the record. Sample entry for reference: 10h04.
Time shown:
10h34
